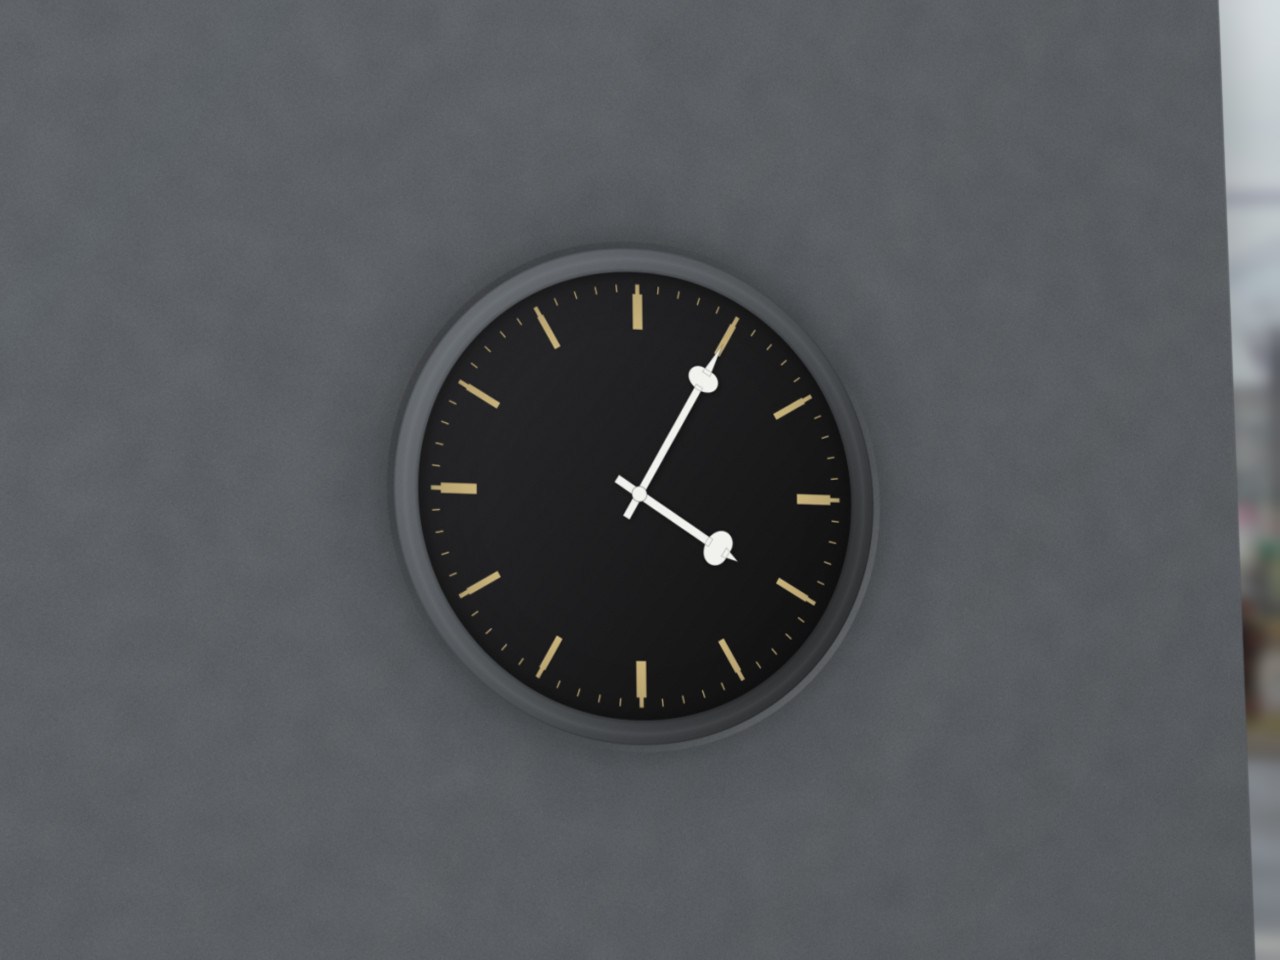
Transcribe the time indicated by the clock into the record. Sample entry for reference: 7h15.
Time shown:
4h05
